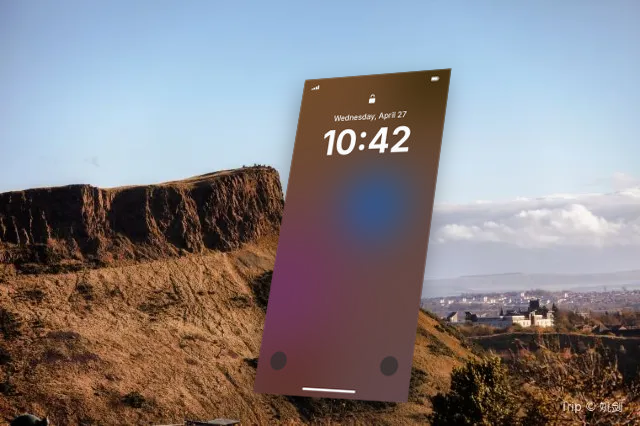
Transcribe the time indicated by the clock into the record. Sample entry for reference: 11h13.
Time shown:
10h42
